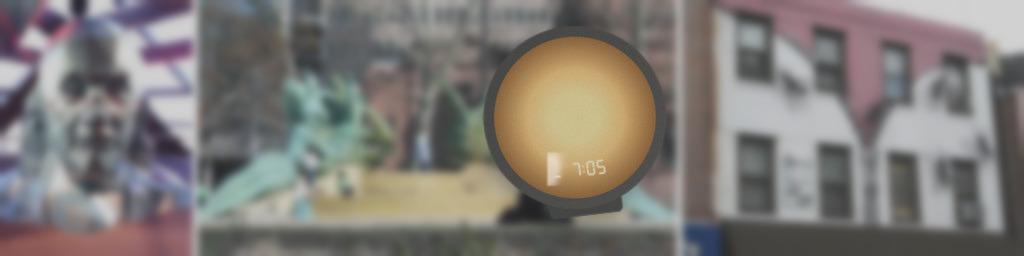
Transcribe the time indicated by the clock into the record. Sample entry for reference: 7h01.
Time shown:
7h05
